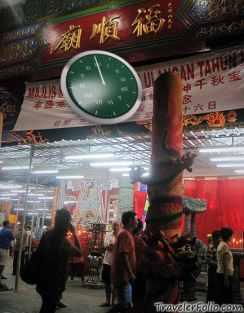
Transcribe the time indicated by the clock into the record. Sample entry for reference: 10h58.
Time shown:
12h00
